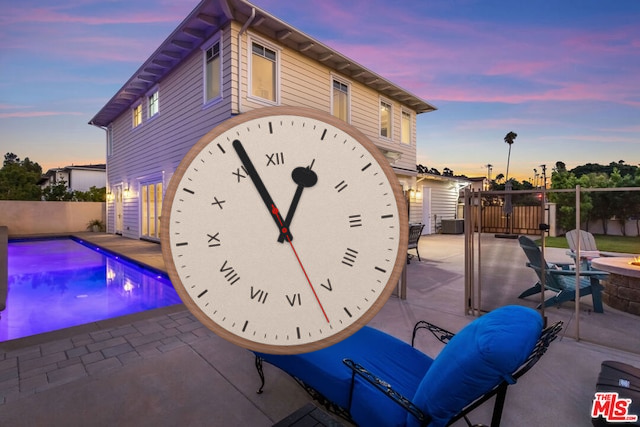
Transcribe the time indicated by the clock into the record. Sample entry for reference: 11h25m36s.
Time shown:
12h56m27s
